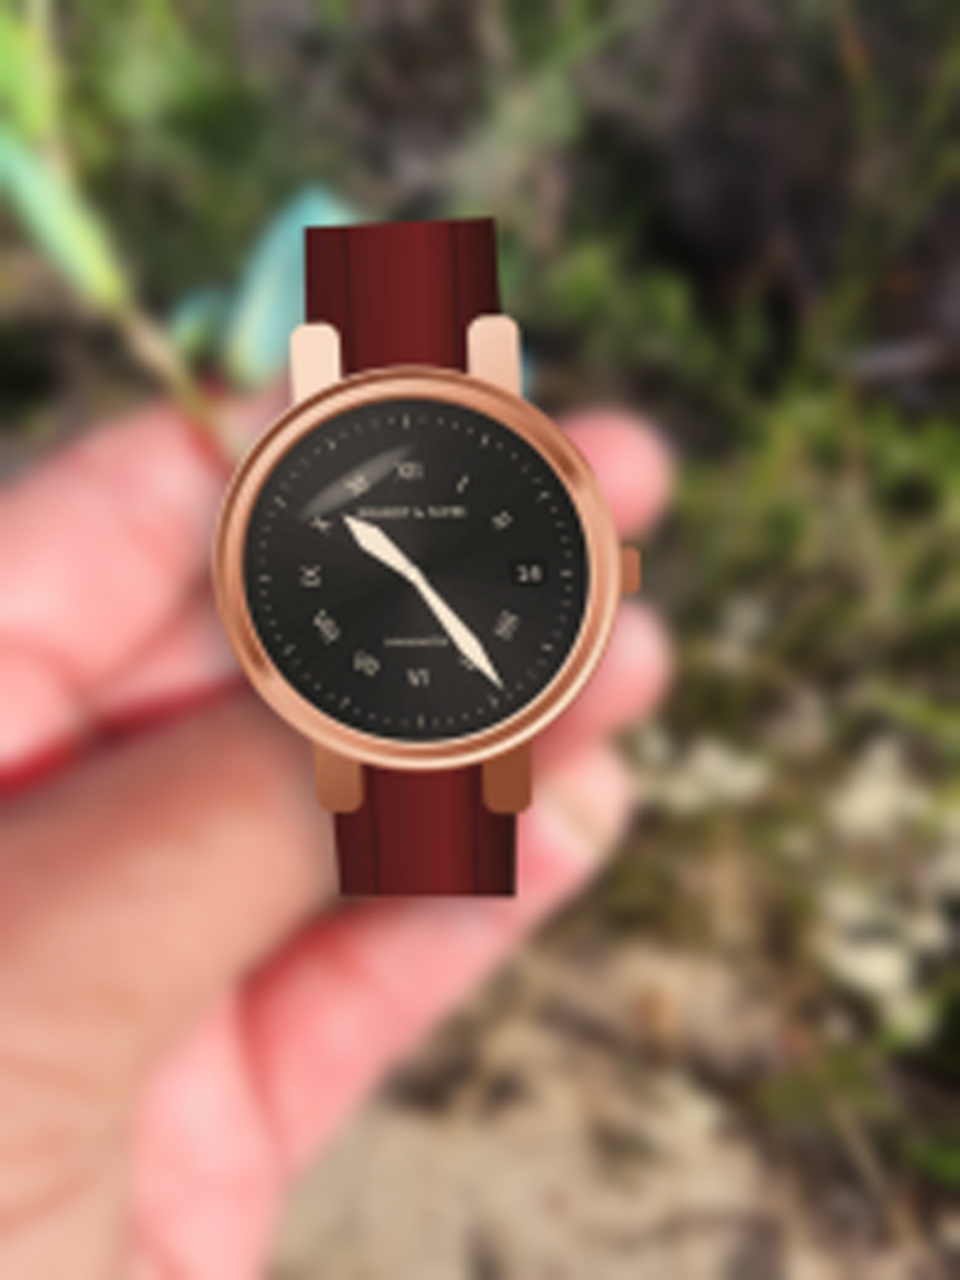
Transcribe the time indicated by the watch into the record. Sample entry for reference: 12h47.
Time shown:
10h24
